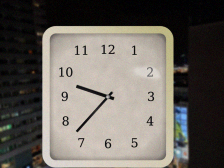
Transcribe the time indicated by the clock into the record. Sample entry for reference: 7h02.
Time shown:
9h37
